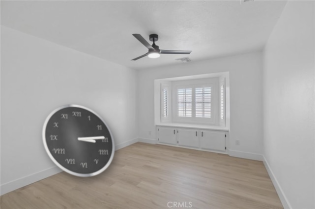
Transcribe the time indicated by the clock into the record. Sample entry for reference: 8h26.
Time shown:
3h14
